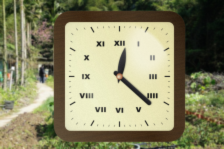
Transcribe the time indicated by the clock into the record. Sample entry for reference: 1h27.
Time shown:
12h22
